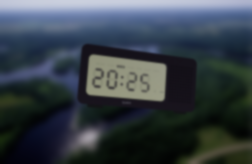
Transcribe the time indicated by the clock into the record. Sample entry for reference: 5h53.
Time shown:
20h25
